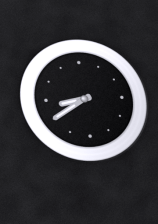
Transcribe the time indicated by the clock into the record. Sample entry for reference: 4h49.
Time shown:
8h40
